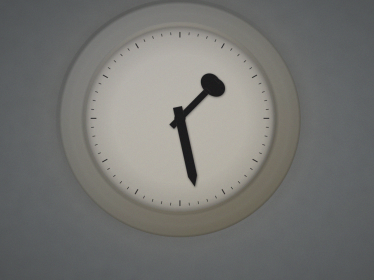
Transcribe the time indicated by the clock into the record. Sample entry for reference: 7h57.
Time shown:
1h28
